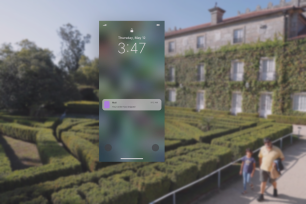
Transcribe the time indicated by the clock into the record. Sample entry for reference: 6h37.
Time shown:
3h47
